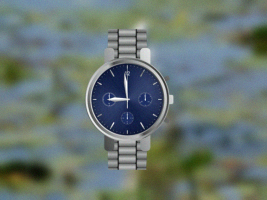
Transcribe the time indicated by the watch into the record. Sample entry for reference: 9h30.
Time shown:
8h59
